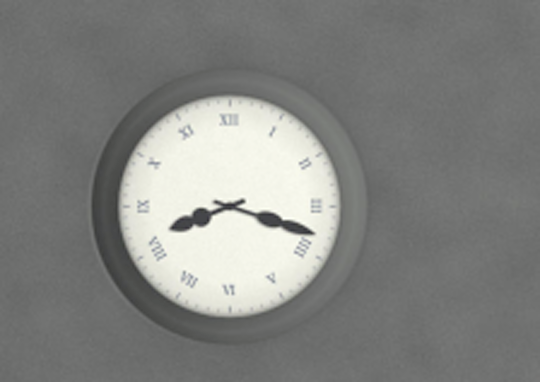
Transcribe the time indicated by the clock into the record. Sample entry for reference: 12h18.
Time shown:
8h18
